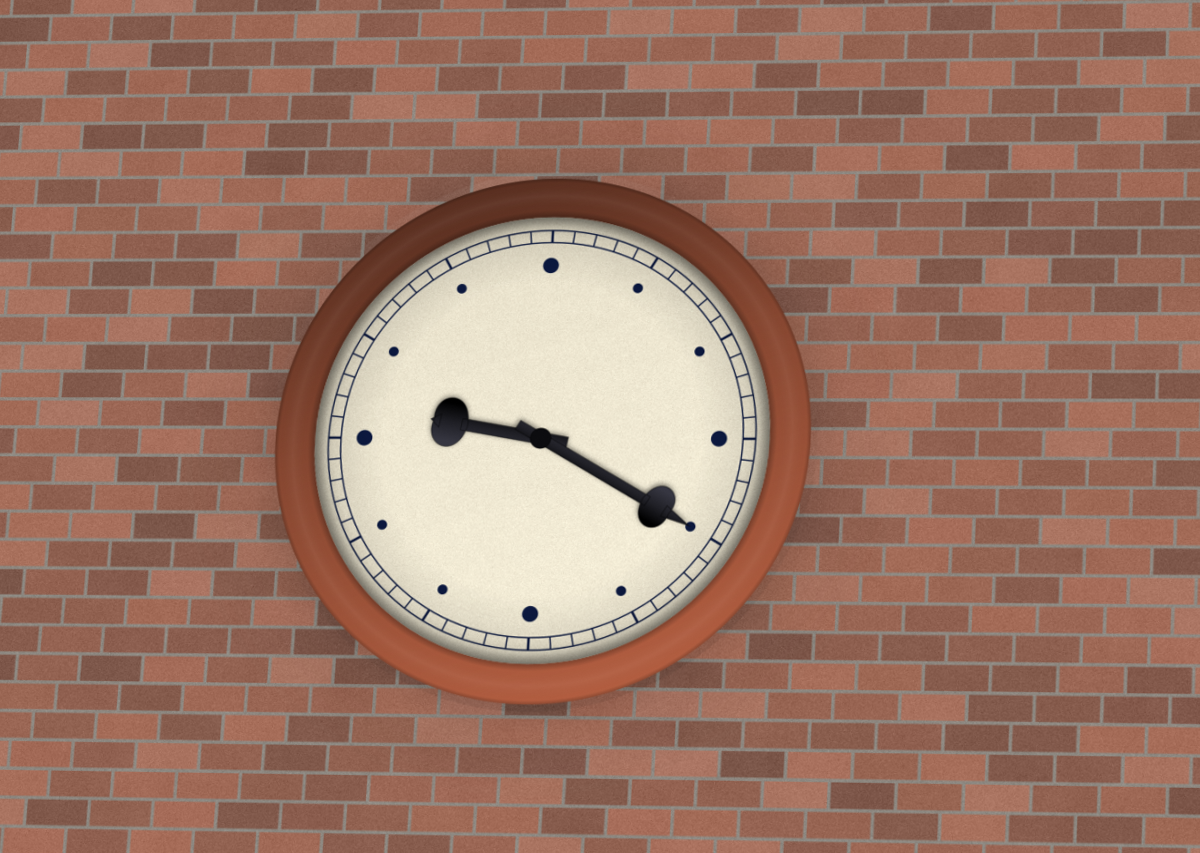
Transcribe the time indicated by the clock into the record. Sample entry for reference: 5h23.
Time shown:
9h20
